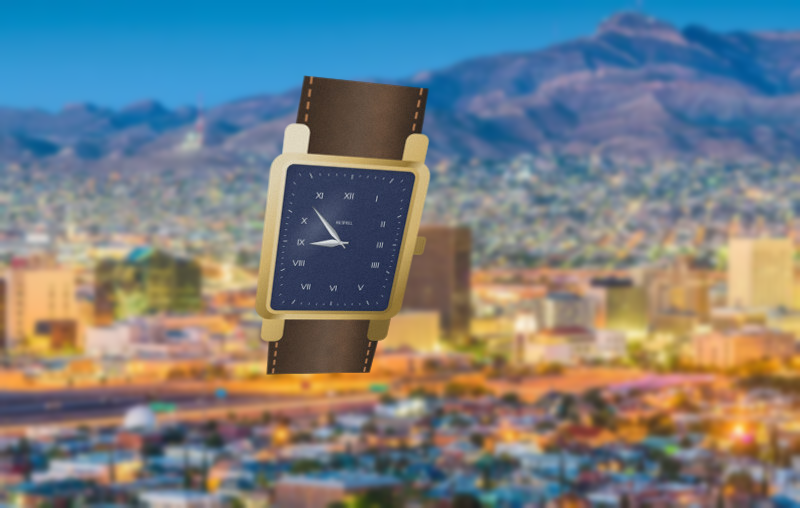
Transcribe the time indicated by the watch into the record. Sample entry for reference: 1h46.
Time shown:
8h53
